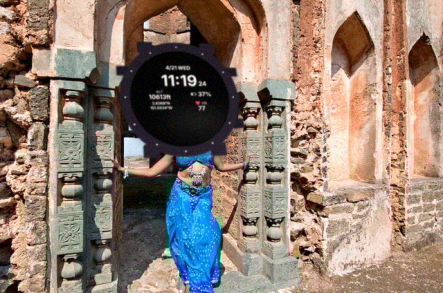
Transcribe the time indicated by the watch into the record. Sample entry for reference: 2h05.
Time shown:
11h19
